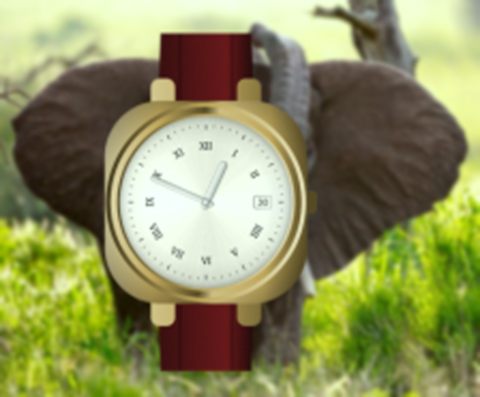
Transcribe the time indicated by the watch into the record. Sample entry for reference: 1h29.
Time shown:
12h49
